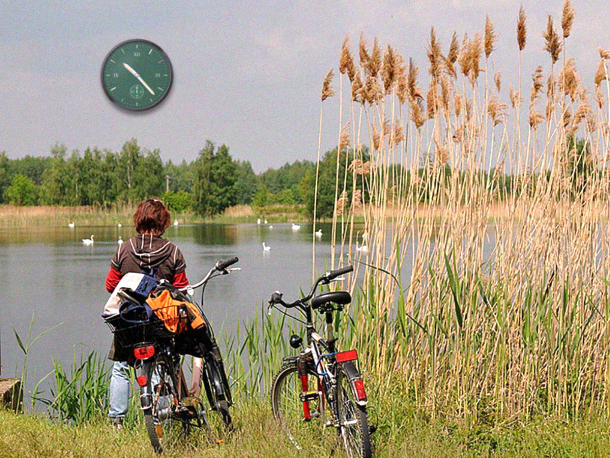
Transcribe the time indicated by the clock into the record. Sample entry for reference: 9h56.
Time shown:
10h23
